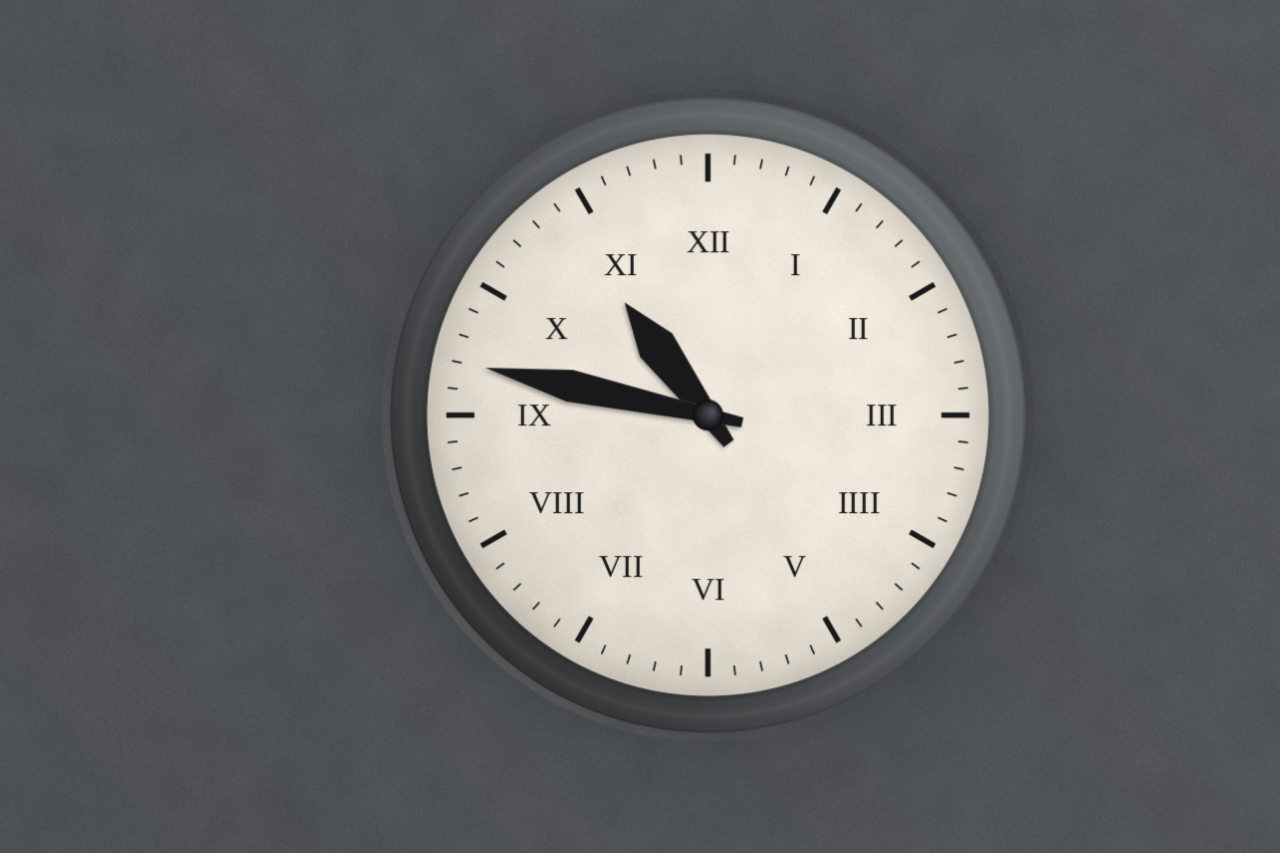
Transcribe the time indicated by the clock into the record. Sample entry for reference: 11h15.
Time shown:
10h47
